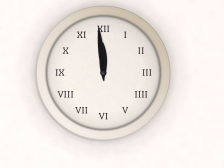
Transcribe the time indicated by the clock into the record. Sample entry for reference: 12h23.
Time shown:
11h59
